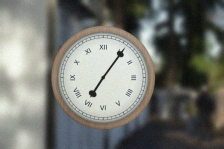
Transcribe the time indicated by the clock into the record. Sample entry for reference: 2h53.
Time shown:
7h06
